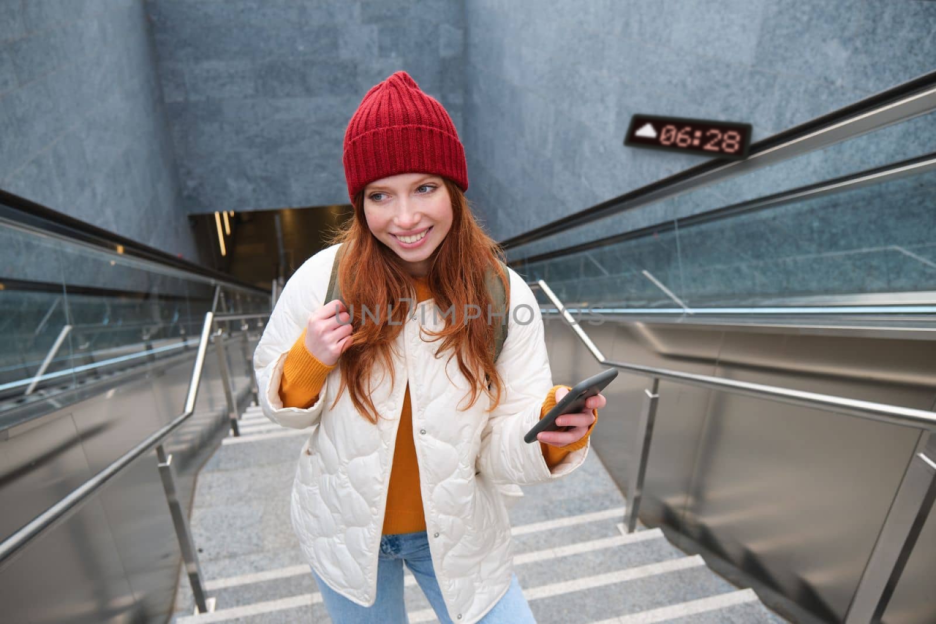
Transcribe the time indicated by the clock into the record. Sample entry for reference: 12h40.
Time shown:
6h28
